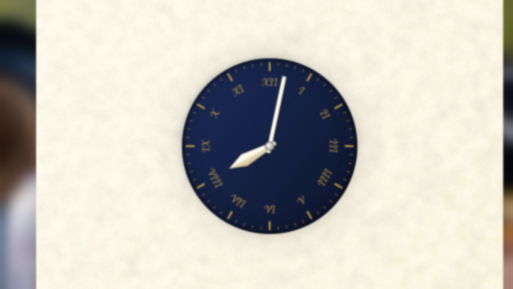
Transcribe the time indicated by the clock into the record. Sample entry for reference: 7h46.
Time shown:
8h02
